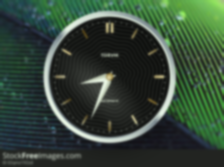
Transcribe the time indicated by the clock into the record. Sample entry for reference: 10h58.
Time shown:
8h34
